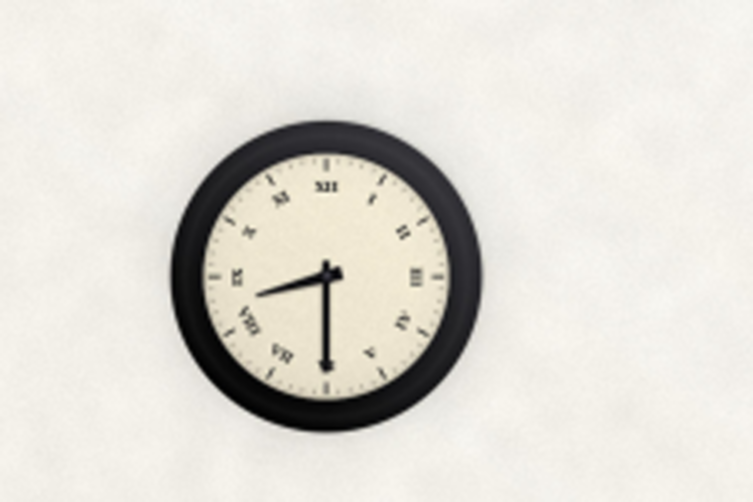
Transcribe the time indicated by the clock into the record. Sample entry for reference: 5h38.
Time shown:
8h30
